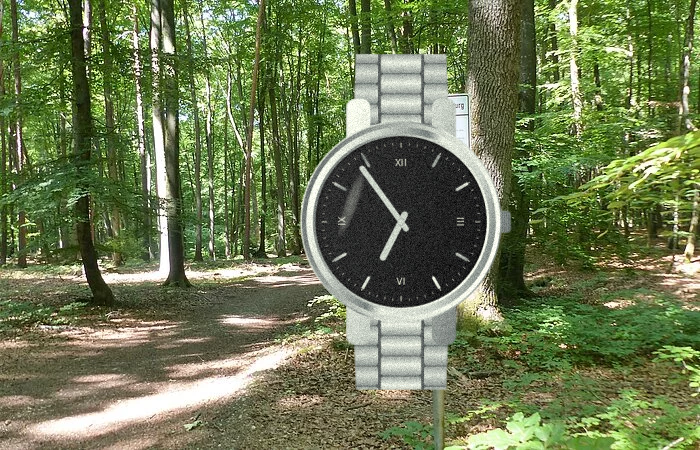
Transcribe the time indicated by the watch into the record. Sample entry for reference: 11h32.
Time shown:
6h54
